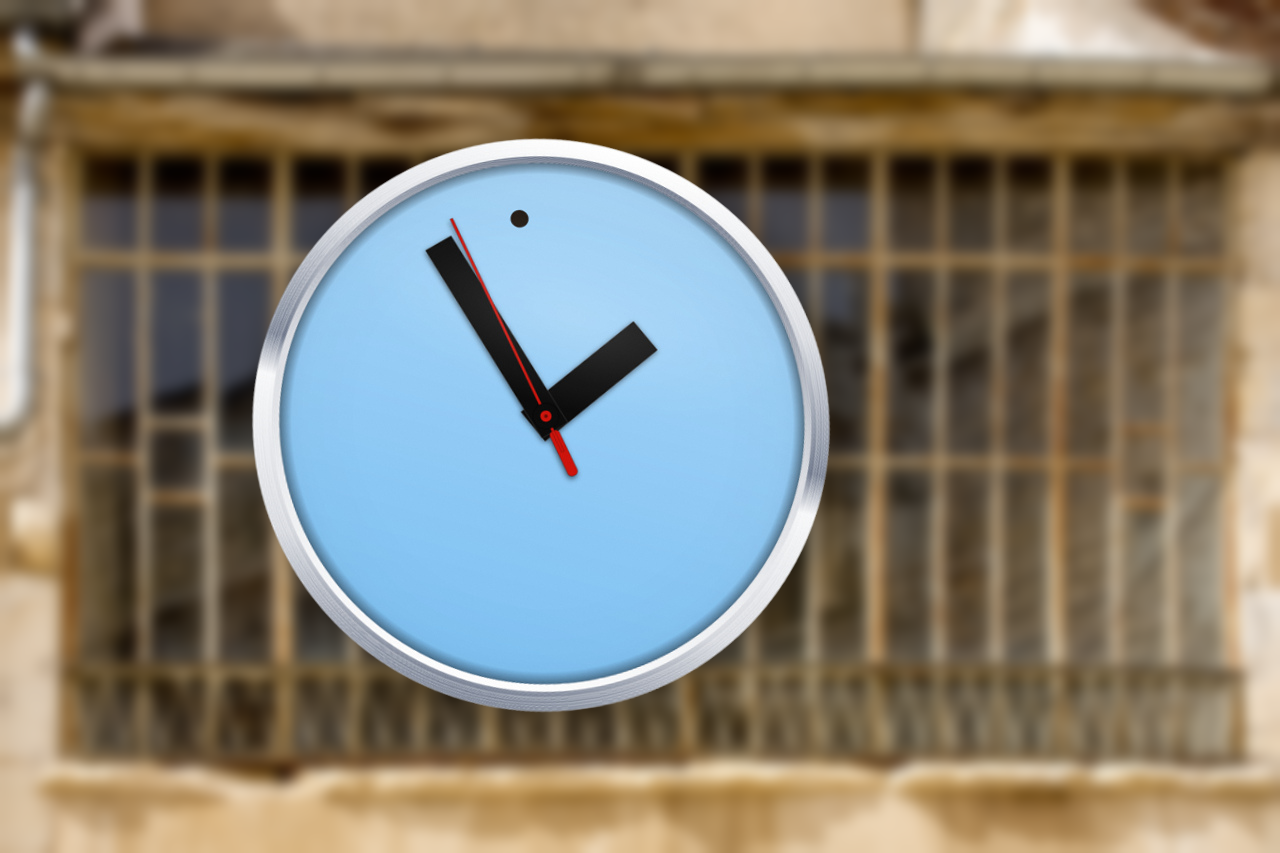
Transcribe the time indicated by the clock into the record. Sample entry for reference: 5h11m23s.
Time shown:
1h55m57s
